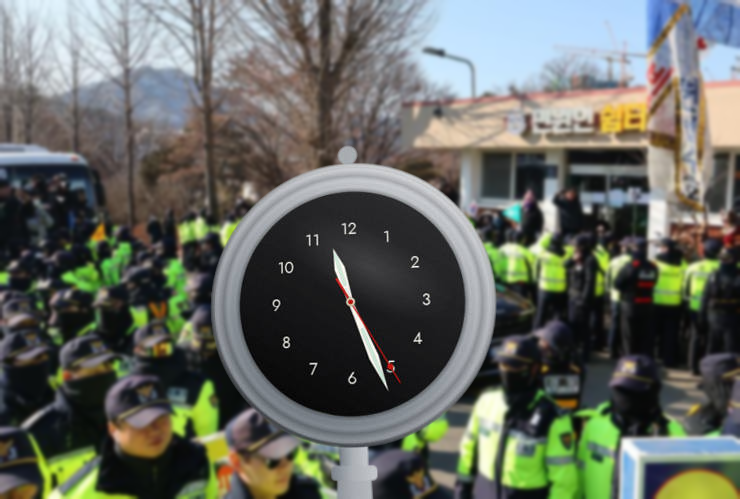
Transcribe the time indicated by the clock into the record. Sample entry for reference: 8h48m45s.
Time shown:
11h26m25s
